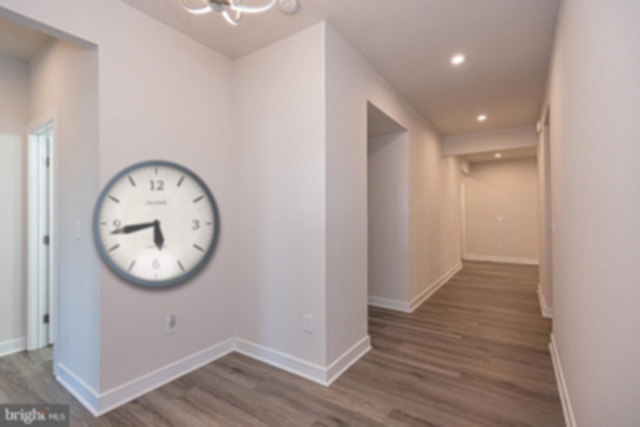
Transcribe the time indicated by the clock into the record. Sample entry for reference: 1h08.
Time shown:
5h43
